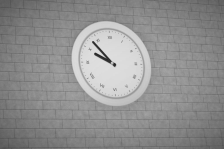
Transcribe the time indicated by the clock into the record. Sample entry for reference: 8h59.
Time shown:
9h53
